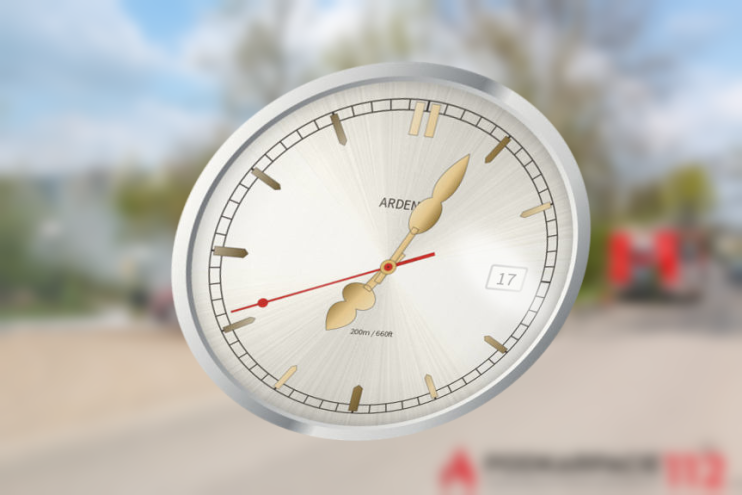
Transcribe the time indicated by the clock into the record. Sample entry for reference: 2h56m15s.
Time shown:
7h03m41s
